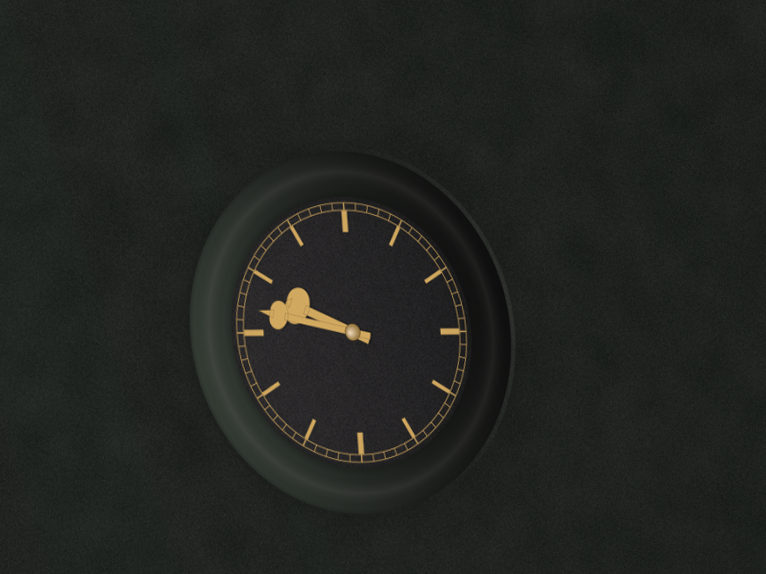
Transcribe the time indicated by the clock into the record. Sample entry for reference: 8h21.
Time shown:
9h47
